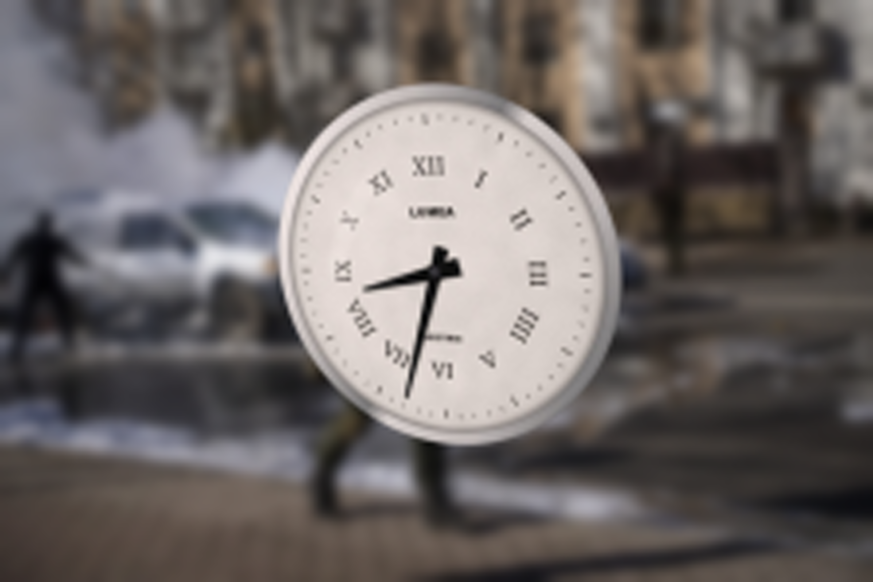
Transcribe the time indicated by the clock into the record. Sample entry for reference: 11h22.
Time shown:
8h33
